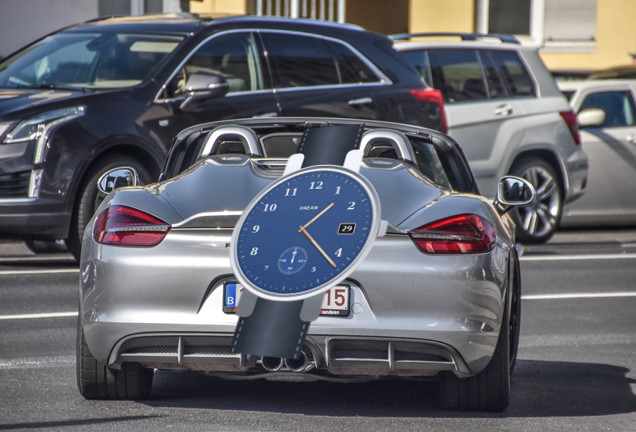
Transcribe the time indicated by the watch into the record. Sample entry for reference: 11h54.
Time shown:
1h22
